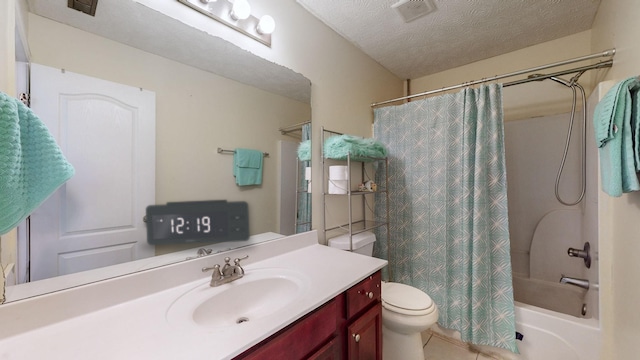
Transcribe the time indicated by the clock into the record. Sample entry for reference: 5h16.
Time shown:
12h19
